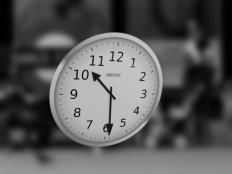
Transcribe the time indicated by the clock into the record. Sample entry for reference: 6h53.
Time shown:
10h29
